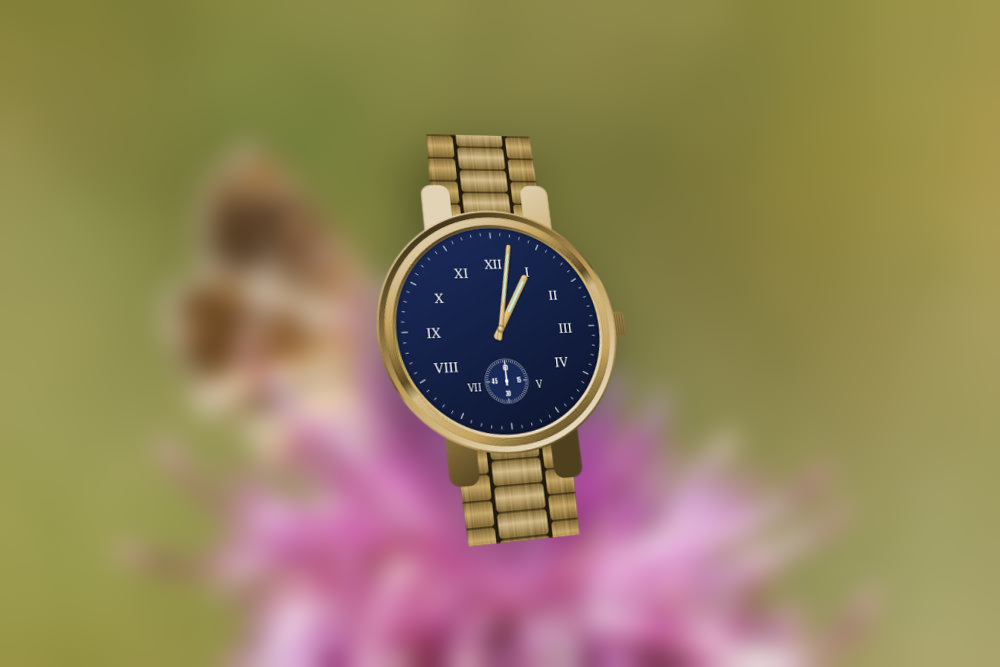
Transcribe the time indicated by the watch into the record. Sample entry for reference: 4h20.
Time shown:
1h02
